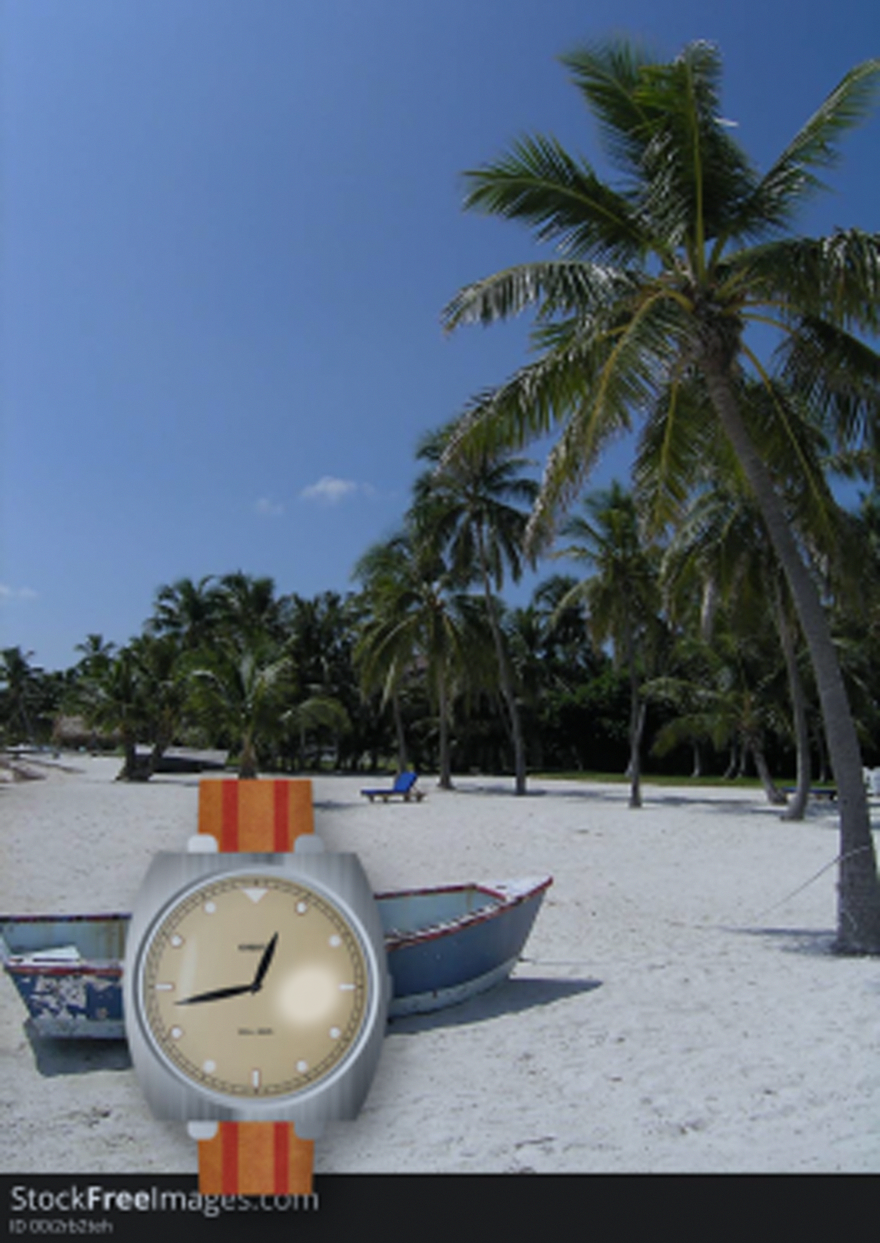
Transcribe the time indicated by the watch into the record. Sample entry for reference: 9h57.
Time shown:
12h43
